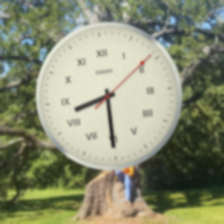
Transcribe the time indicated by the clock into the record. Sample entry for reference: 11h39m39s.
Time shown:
8h30m09s
